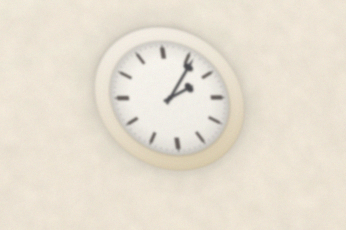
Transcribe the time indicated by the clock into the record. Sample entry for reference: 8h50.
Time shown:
2h06
